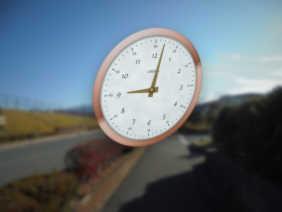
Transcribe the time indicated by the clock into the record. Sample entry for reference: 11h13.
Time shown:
9h02
